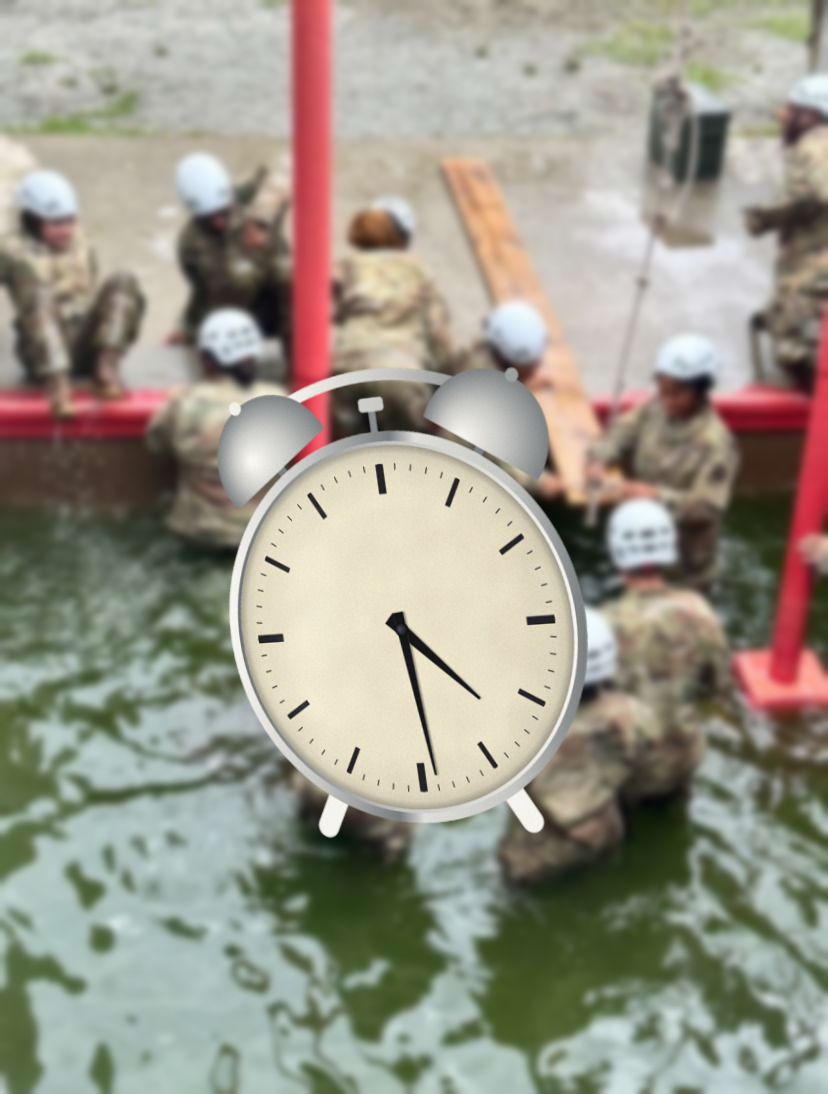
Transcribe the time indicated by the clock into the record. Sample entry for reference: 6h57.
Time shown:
4h29
